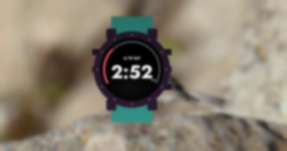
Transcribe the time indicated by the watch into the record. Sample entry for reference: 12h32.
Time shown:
2h52
